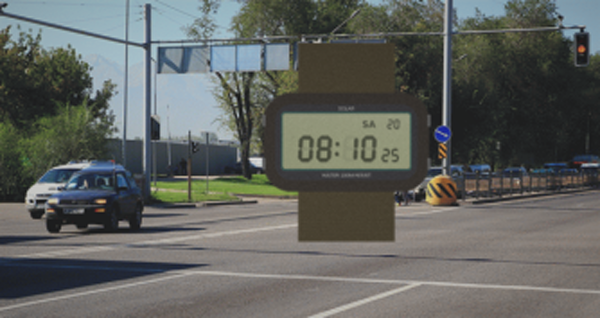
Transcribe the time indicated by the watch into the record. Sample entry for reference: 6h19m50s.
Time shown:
8h10m25s
